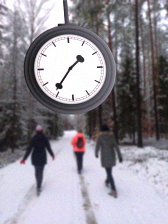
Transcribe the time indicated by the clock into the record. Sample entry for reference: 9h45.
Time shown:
1h36
